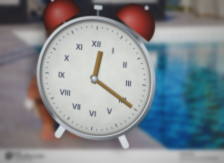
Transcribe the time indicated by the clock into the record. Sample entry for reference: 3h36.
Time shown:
12h20
